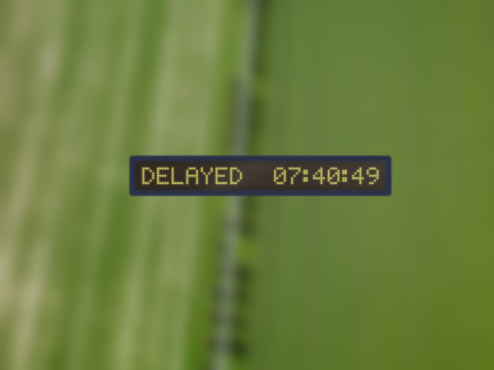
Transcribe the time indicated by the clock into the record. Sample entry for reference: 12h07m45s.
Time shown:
7h40m49s
